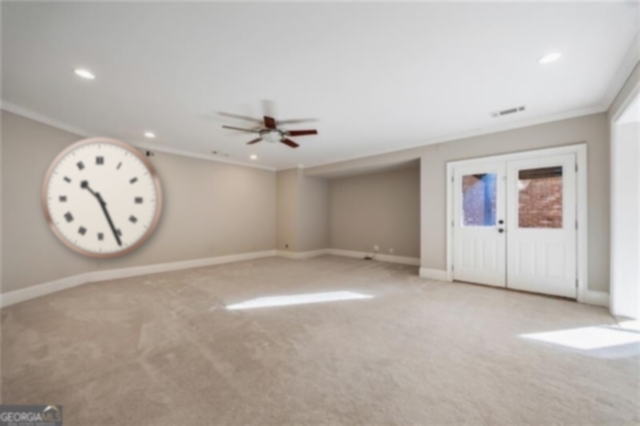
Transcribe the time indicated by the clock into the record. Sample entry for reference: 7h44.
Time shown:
10h26
